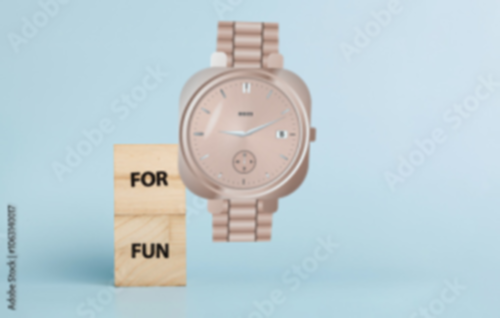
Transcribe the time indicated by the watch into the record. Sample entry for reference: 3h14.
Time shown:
9h11
